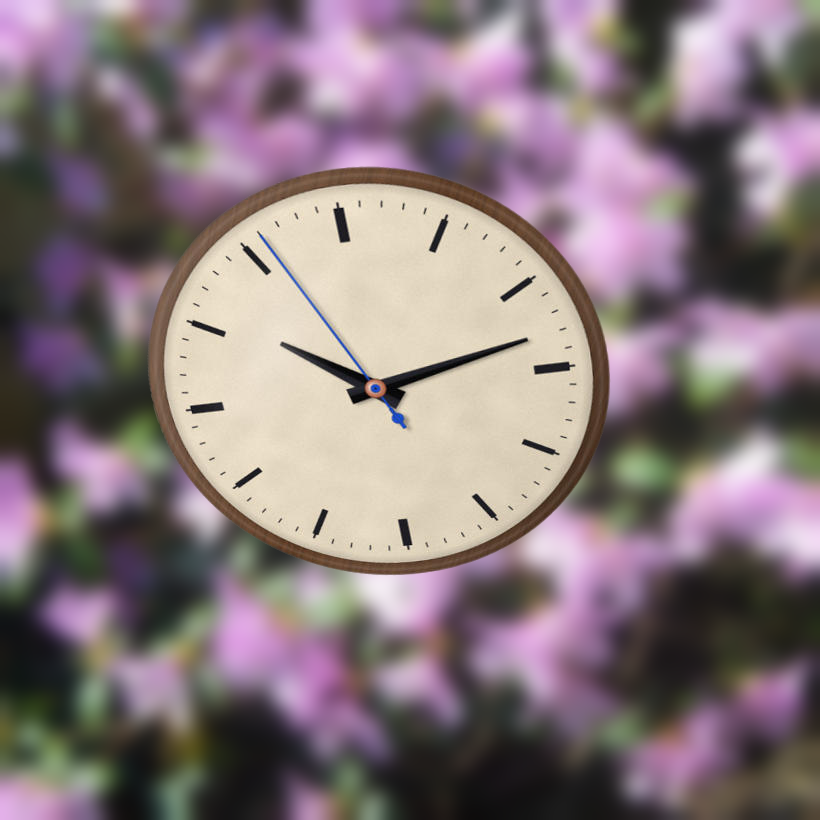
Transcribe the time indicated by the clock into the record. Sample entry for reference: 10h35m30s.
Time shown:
10h12m56s
